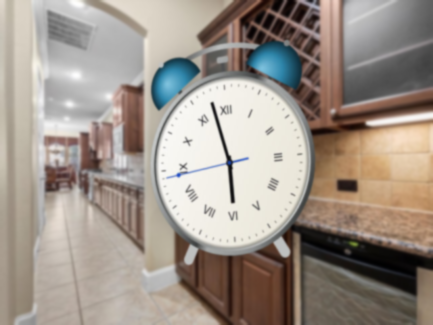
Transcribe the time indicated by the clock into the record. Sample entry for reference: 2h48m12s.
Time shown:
5h57m44s
